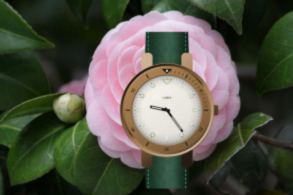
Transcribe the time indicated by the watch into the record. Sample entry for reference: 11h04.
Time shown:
9h24
